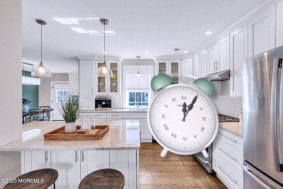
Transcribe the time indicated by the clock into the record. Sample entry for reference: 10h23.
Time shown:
12h05
